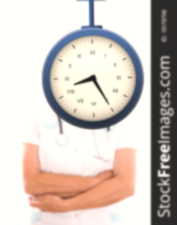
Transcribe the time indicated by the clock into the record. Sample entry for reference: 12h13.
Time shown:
8h25
